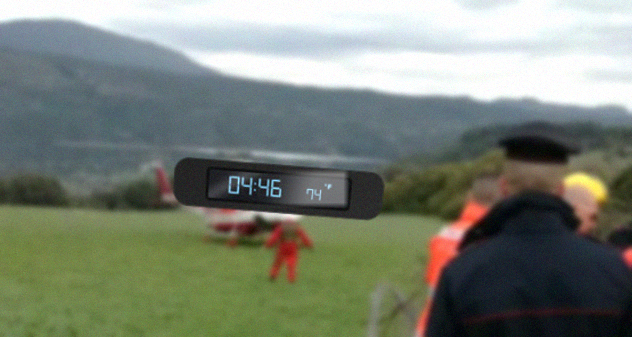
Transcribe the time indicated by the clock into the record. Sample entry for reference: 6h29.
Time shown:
4h46
